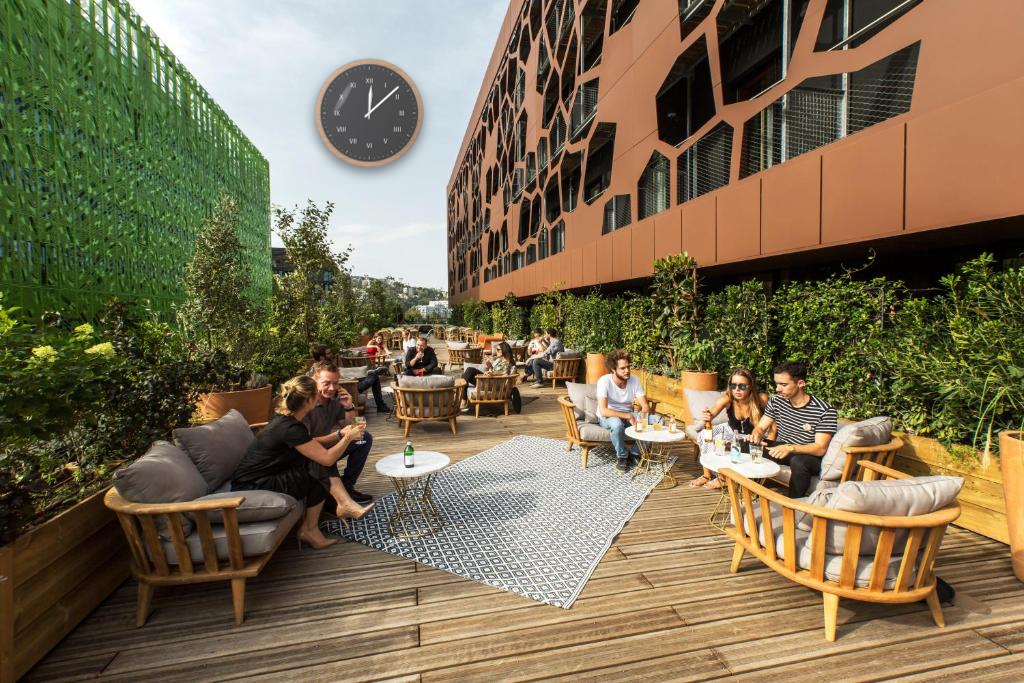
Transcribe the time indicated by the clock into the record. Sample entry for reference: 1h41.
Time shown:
12h08
